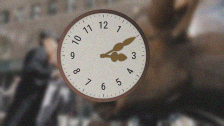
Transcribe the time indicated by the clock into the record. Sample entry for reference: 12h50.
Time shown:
3h10
